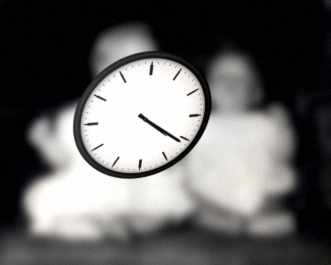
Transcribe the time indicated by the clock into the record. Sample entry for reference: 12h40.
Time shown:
4h21
